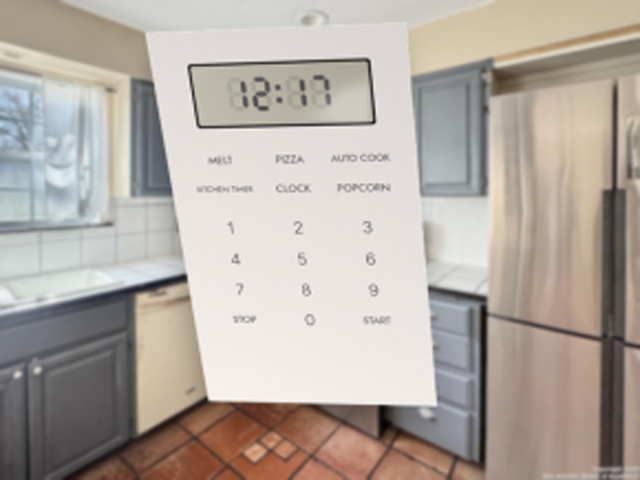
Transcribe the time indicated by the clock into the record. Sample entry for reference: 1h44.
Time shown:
12h17
